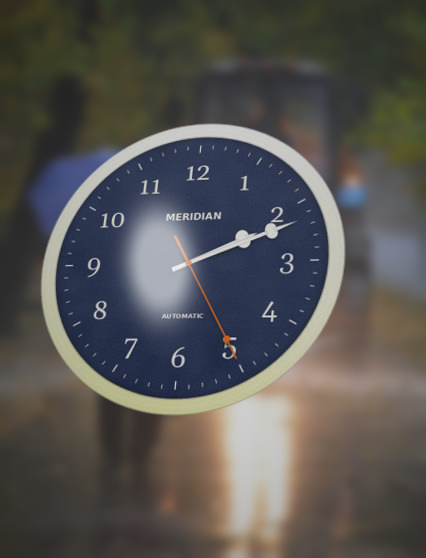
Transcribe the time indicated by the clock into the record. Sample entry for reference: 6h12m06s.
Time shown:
2h11m25s
